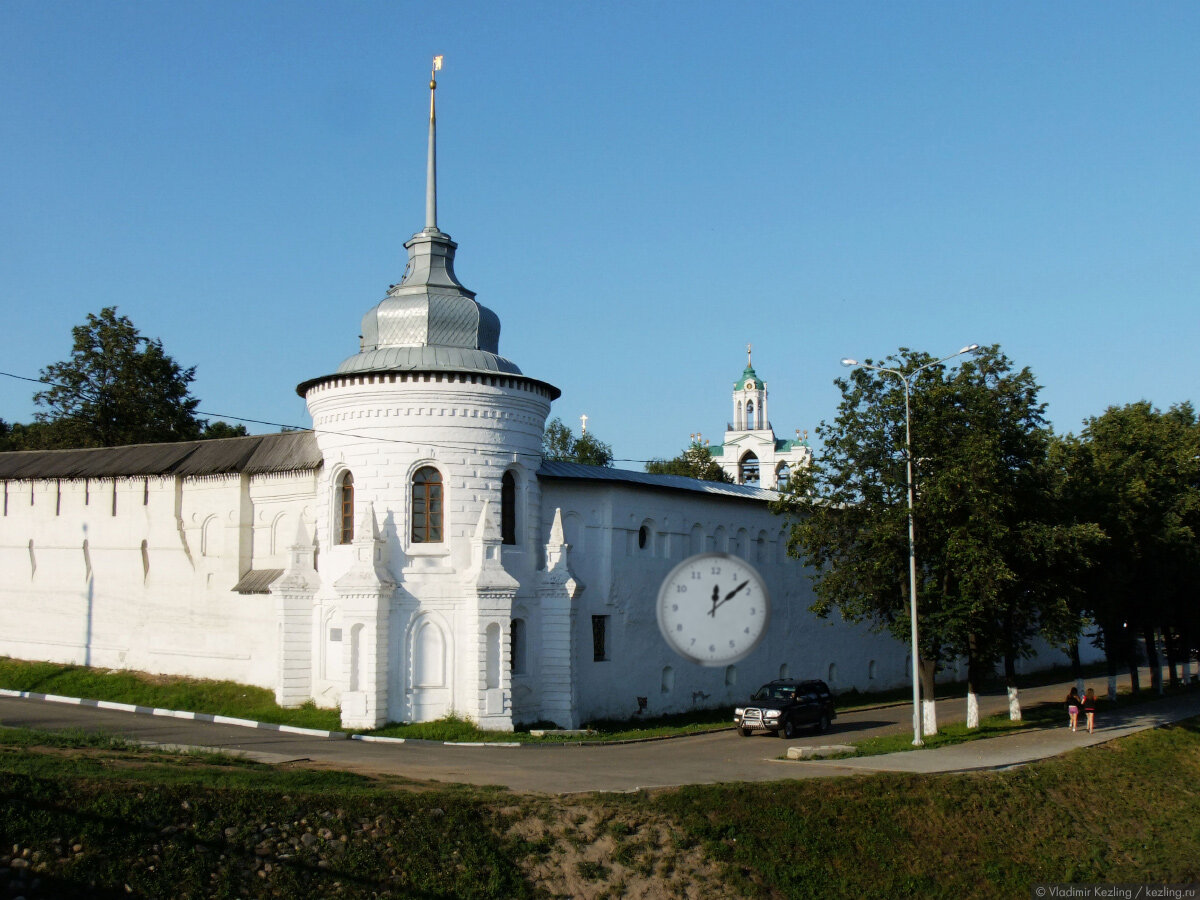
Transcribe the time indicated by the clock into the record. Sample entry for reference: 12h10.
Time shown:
12h08
